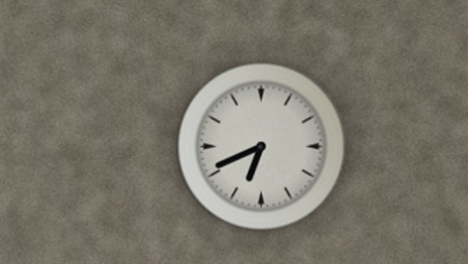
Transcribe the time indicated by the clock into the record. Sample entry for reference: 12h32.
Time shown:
6h41
